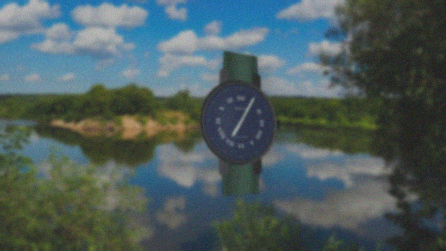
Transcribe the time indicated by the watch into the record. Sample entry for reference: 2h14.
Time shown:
7h05
